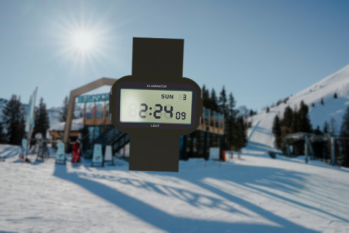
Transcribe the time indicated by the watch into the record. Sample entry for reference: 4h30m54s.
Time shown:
2h24m09s
